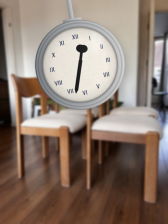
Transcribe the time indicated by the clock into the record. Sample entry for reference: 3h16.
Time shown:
12h33
